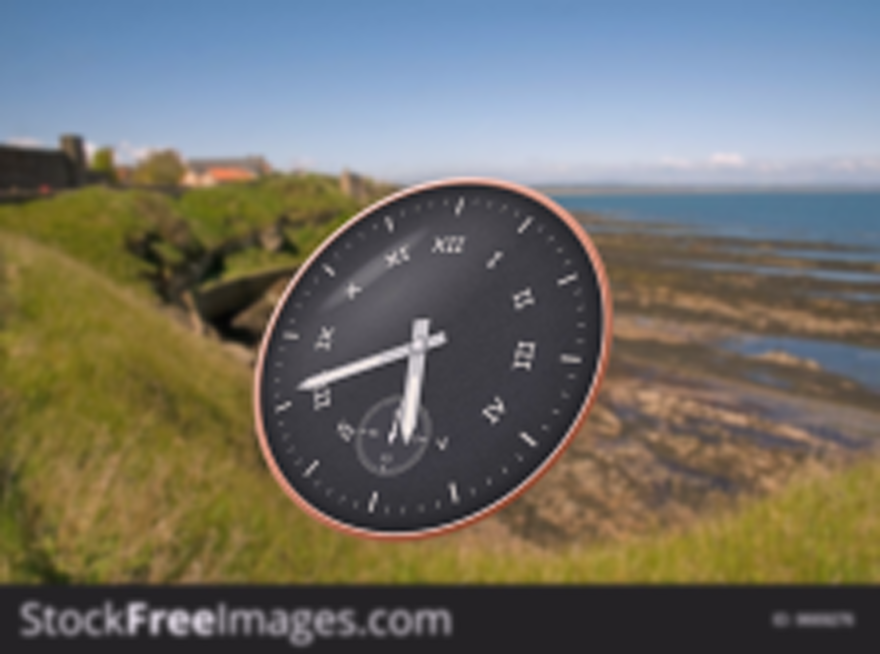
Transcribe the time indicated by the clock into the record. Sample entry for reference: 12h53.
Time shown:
5h41
